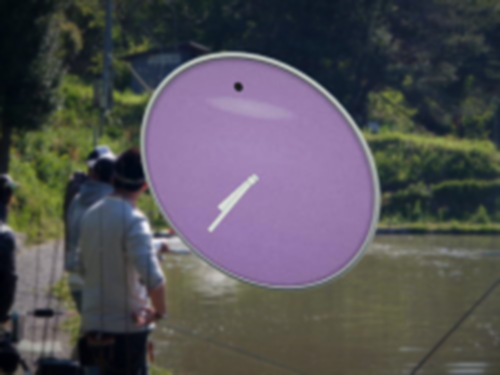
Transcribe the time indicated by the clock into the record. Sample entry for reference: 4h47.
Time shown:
7h37
